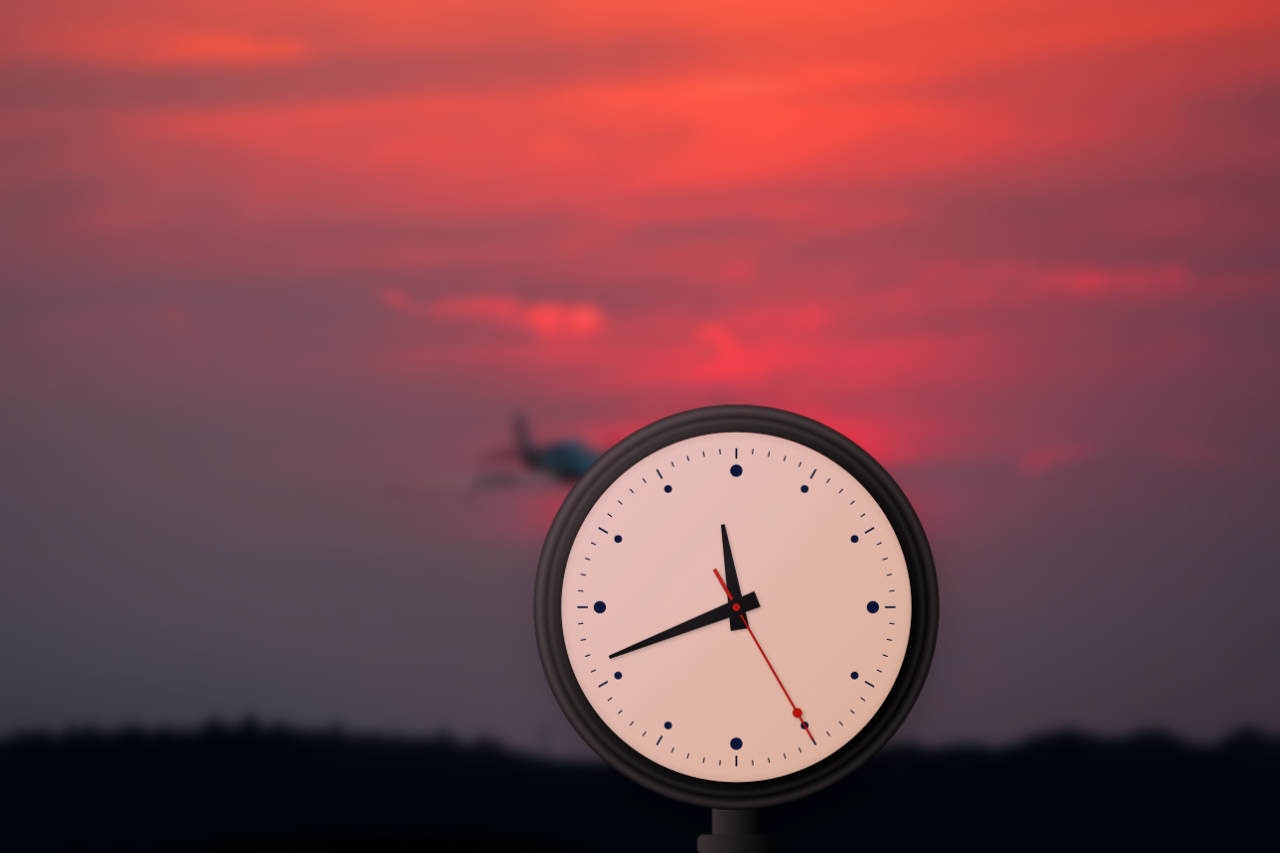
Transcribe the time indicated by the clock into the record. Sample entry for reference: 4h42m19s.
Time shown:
11h41m25s
